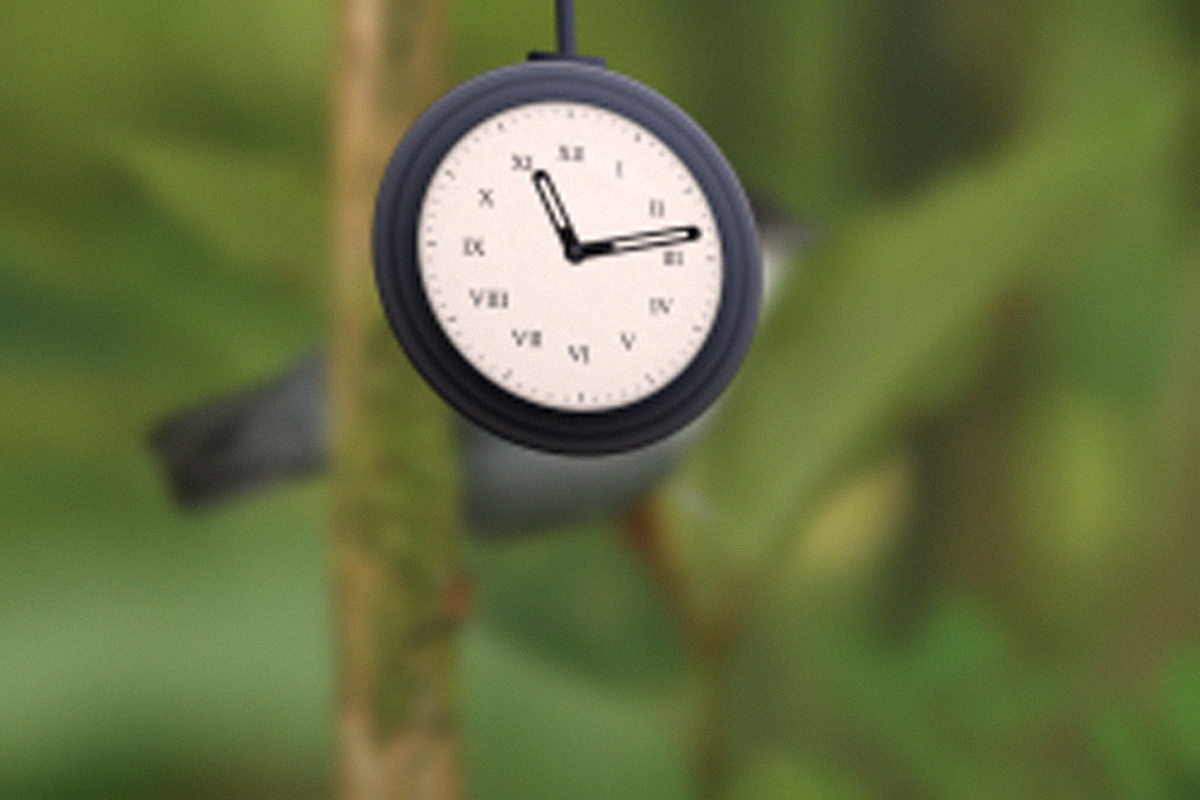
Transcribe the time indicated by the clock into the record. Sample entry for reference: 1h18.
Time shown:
11h13
